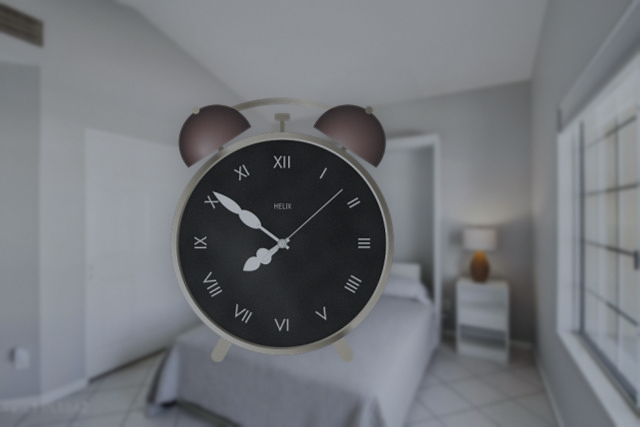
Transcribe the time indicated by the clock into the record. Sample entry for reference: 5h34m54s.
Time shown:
7h51m08s
